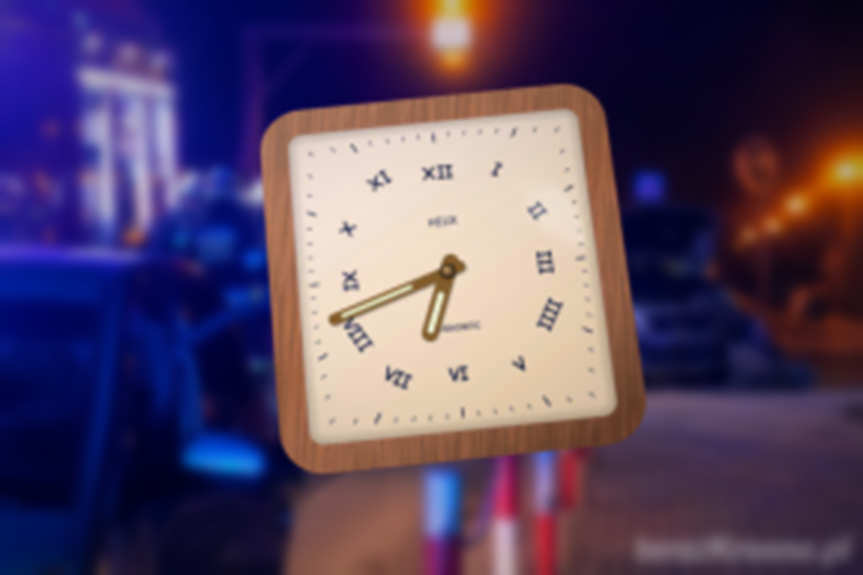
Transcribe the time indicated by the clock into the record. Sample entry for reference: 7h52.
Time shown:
6h42
